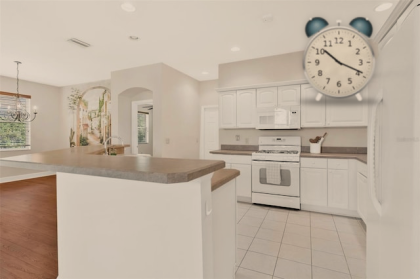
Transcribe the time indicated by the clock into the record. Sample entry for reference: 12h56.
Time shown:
10h19
